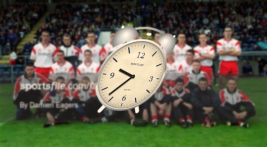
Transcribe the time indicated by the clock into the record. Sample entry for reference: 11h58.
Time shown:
9h37
